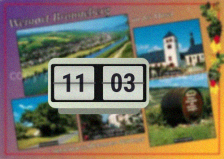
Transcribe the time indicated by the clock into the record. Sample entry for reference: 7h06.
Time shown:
11h03
